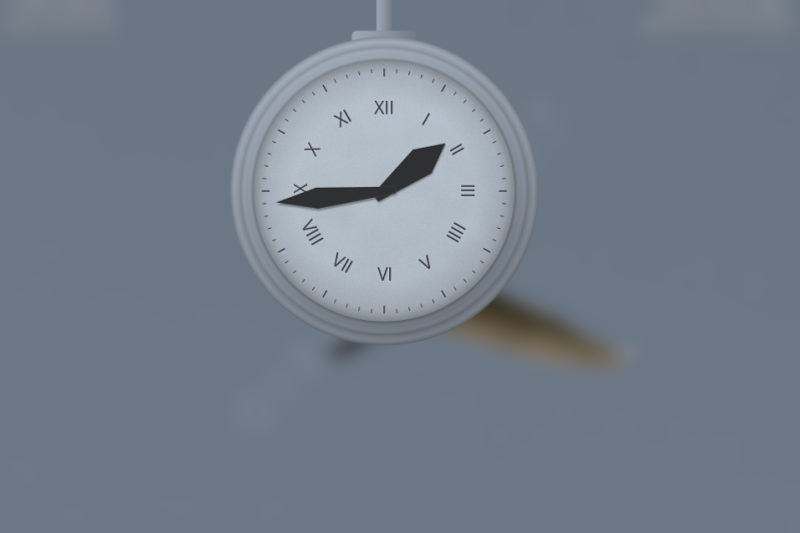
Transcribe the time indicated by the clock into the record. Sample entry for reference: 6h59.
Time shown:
1h44
